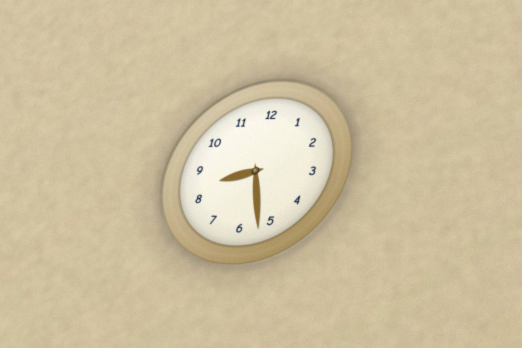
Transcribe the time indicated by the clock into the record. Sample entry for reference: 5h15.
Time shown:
8h27
